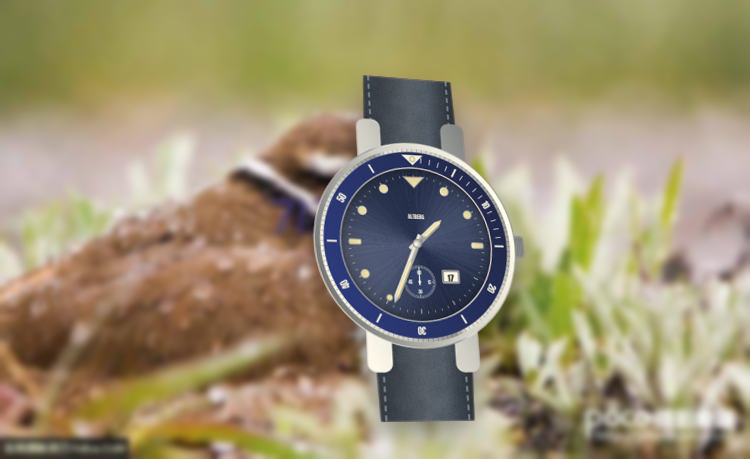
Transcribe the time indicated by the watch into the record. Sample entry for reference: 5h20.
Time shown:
1h34
